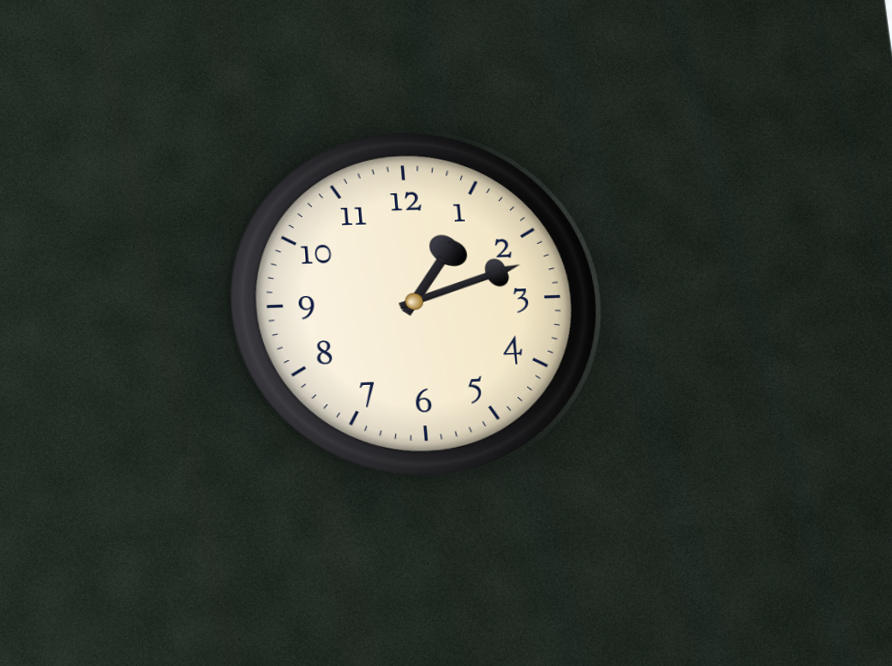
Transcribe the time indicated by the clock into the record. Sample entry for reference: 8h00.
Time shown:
1h12
